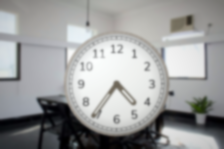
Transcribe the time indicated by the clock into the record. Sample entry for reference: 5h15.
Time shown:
4h36
